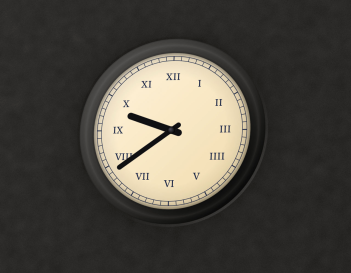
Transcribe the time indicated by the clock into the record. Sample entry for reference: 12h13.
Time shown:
9h39
